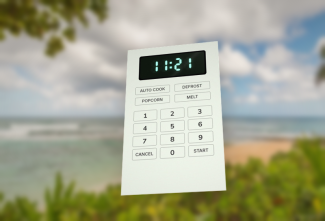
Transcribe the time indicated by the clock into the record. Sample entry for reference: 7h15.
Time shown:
11h21
